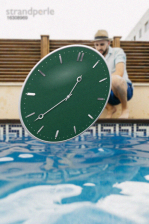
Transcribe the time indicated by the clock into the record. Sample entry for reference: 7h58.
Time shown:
12h38
